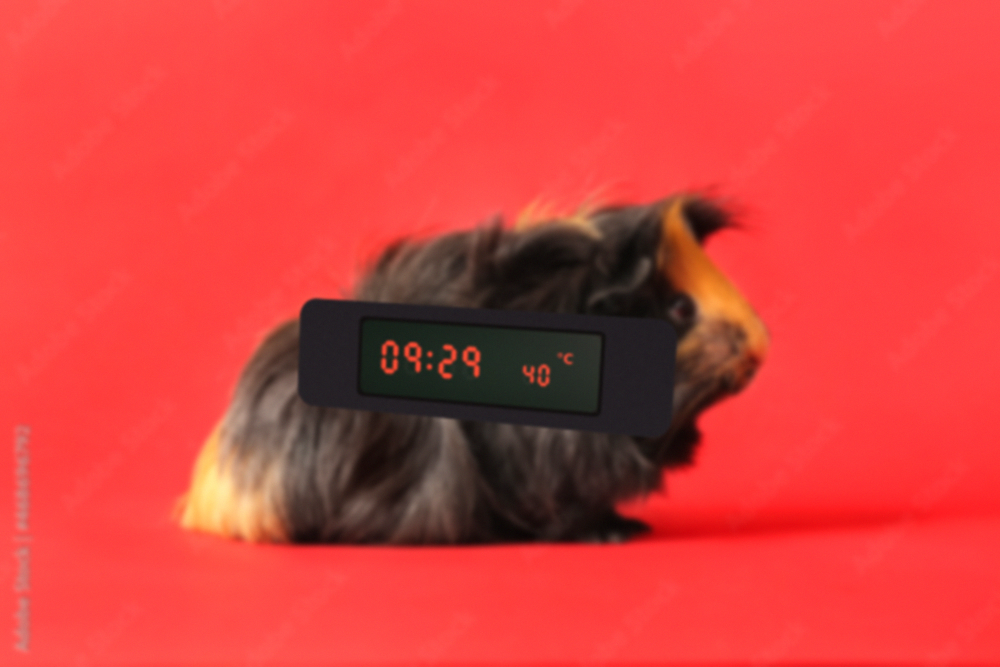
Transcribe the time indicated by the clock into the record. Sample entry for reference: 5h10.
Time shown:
9h29
